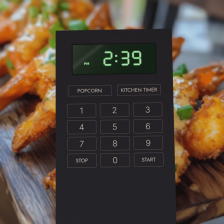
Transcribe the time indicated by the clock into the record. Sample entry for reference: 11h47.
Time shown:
2h39
